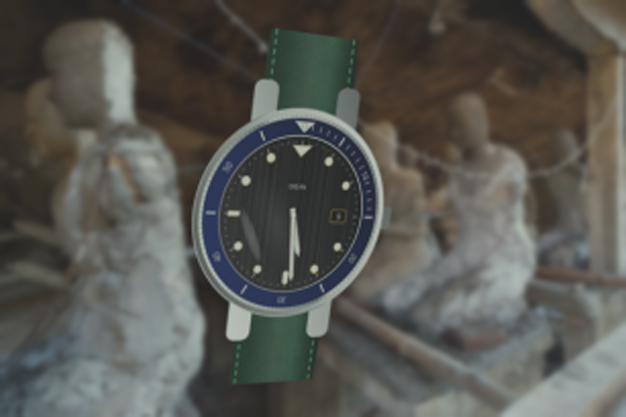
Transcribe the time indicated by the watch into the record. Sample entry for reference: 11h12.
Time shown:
5h29
